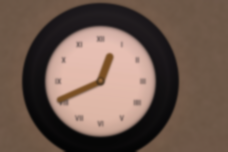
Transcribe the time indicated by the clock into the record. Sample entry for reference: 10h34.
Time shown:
12h41
